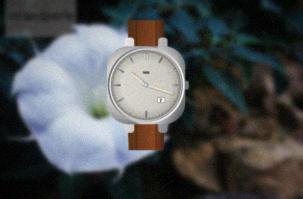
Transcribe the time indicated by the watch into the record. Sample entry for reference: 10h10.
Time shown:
10h18
